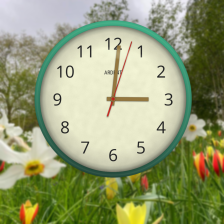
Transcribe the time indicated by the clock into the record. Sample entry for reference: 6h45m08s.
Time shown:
3h01m03s
